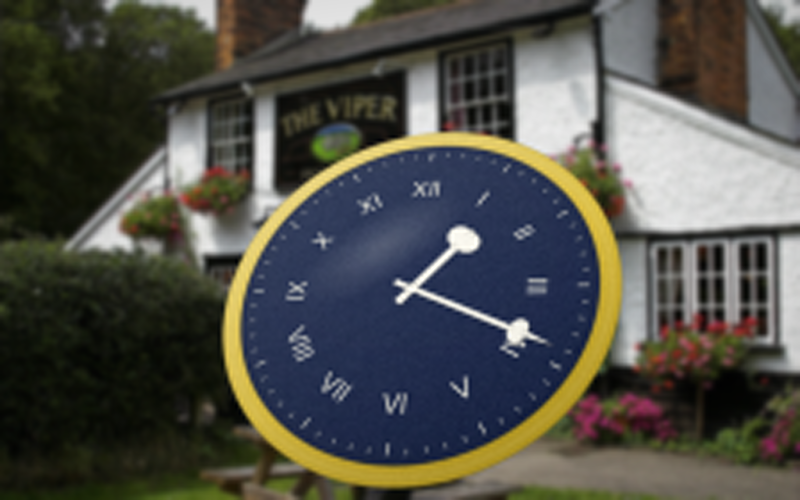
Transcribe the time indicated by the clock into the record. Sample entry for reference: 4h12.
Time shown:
1h19
